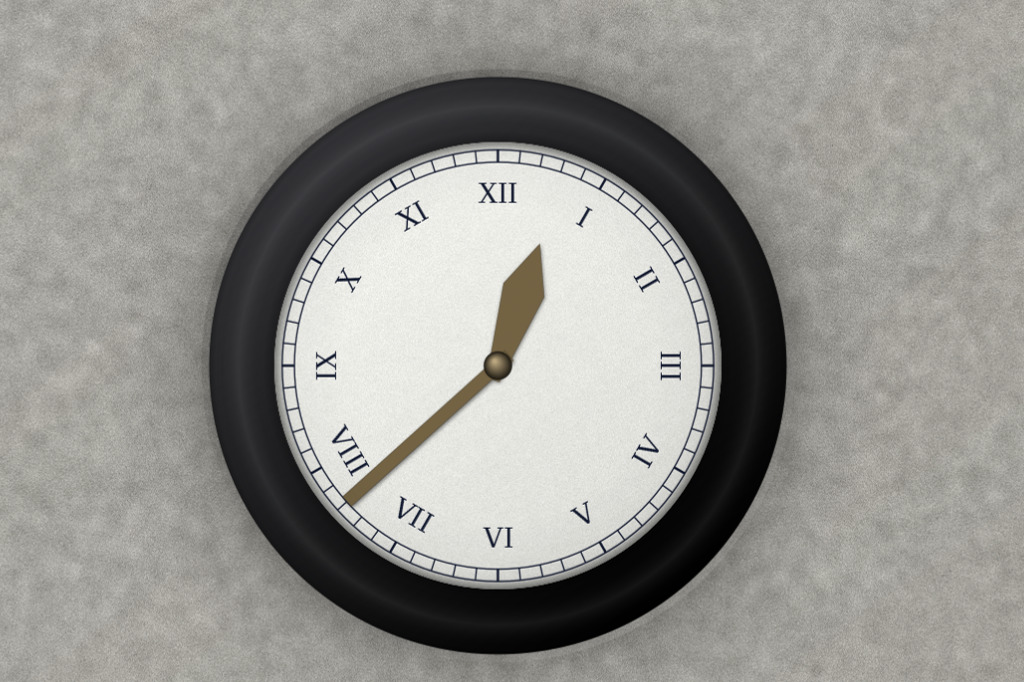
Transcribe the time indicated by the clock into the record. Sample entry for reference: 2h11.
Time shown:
12h38
